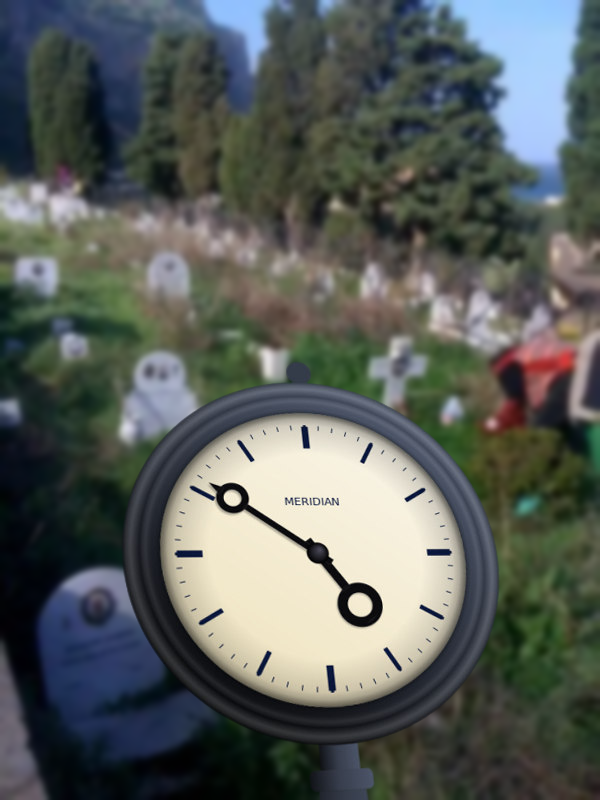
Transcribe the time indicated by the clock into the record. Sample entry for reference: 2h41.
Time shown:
4h51
